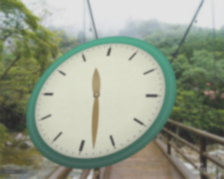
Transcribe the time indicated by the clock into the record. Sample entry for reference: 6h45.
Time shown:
11h28
